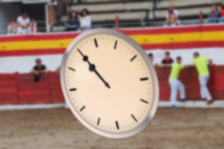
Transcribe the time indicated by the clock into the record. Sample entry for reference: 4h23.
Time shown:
10h55
